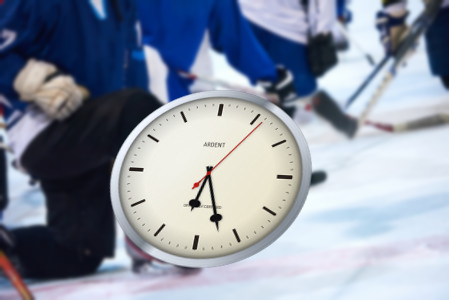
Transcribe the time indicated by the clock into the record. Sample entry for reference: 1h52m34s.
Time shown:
6h27m06s
